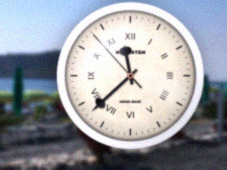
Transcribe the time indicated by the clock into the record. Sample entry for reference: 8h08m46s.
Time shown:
11h37m53s
